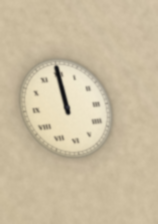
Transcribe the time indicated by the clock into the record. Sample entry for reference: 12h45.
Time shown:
12h00
